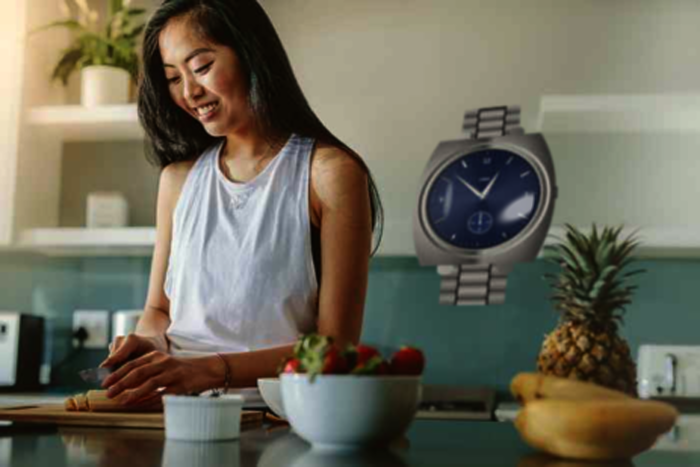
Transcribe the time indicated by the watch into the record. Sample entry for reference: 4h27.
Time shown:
12h52
